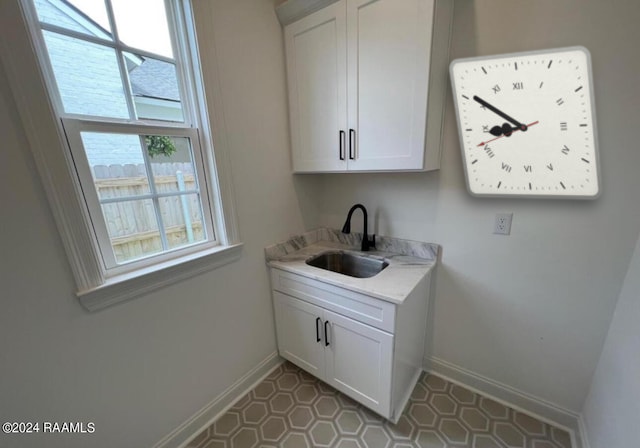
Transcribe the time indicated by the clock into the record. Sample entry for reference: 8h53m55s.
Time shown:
8h50m42s
